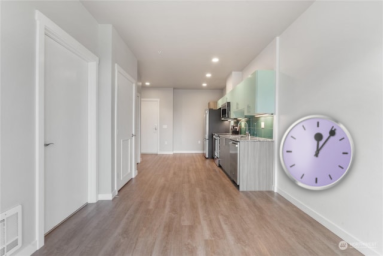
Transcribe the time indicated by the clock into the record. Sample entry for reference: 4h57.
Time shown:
12h06
